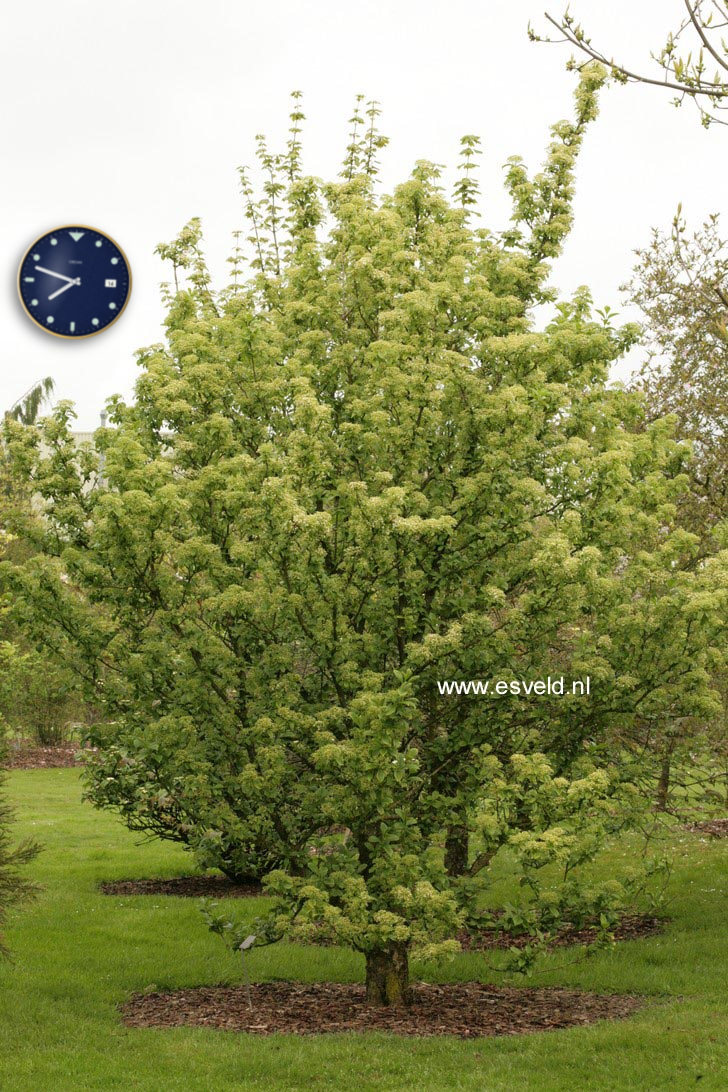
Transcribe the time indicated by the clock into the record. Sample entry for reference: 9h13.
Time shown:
7h48
